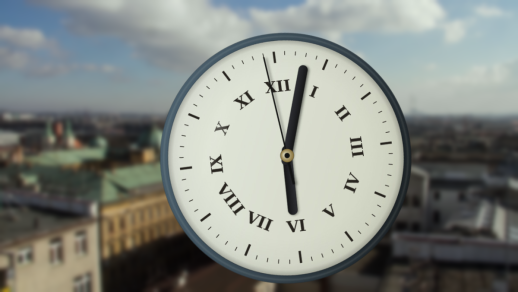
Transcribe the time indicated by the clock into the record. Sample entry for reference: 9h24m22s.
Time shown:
6h02m59s
